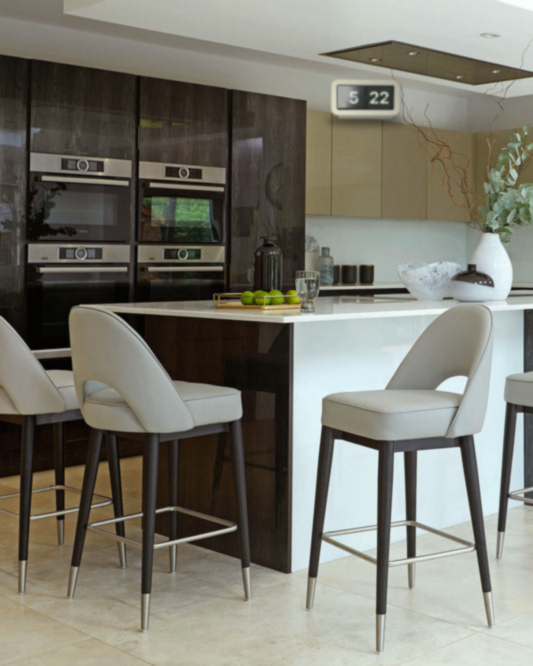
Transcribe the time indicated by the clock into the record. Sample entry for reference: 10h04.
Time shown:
5h22
